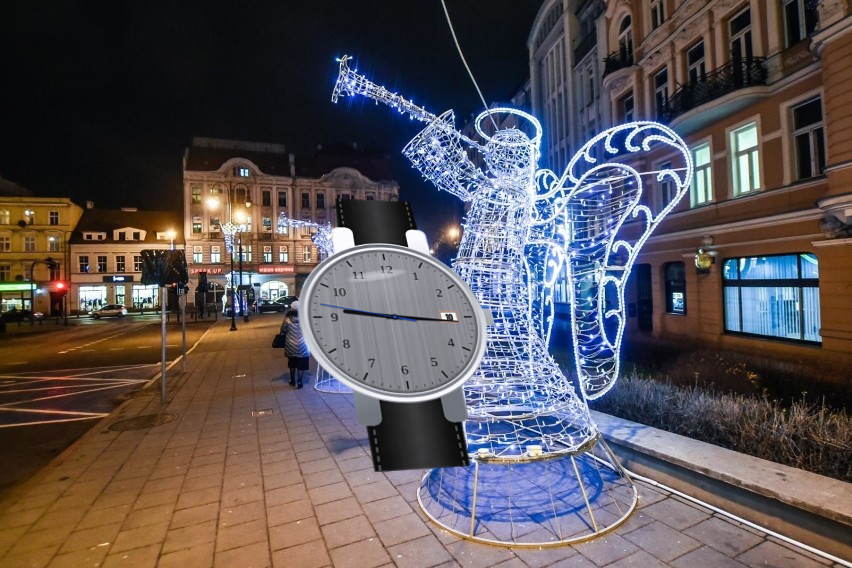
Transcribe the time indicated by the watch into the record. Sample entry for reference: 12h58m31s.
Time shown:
9h15m47s
